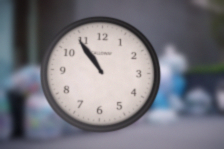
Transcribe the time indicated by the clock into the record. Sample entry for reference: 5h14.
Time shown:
10h54
